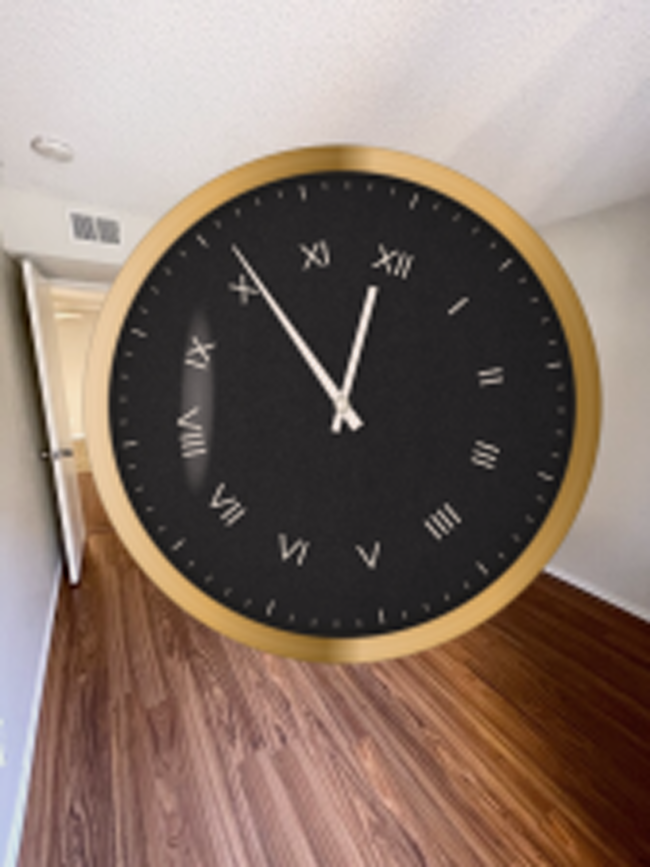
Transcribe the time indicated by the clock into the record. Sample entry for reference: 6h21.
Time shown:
11h51
